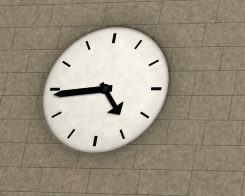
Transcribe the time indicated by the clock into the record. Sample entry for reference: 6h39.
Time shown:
4h44
